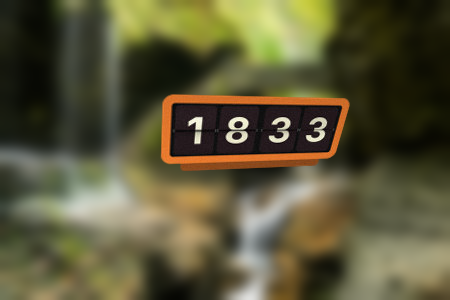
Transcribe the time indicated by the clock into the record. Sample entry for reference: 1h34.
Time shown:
18h33
